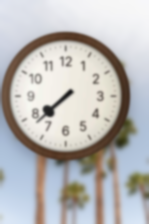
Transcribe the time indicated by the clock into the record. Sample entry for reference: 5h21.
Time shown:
7h38
